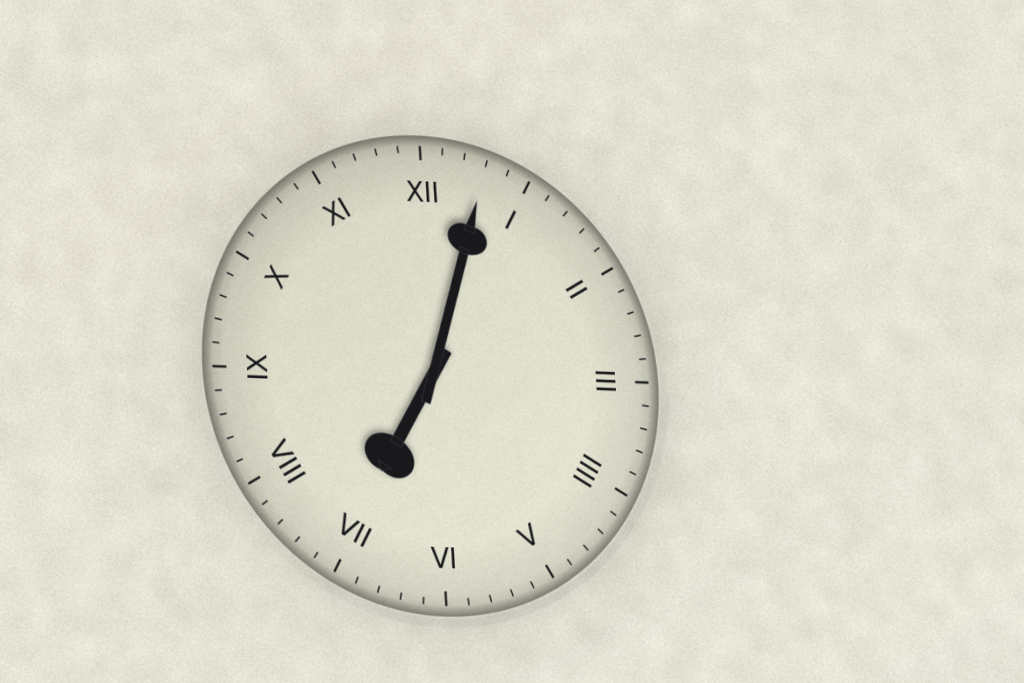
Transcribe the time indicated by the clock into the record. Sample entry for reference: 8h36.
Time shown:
7h03
